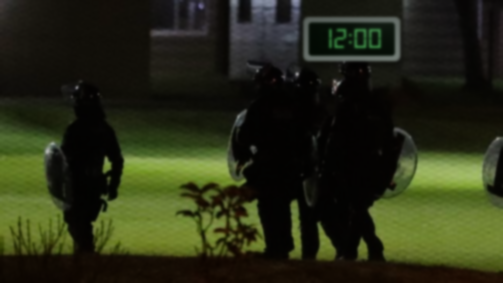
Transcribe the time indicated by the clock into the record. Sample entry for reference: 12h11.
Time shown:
12h00
